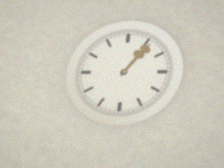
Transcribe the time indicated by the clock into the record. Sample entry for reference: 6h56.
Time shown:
1h06
